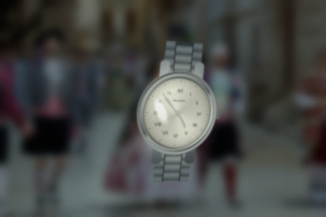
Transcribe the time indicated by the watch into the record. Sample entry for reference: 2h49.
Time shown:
4h53
